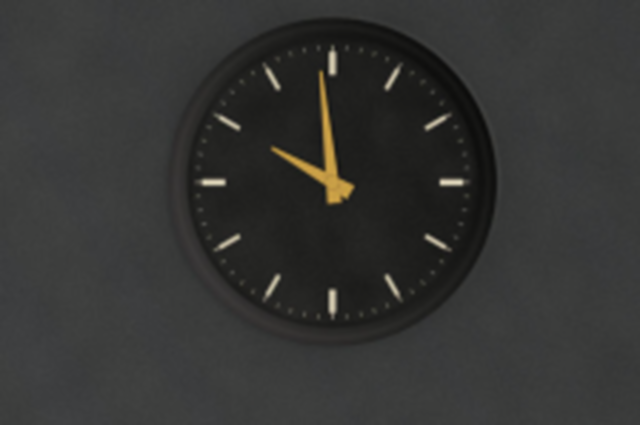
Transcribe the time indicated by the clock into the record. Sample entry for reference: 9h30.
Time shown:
9h59
